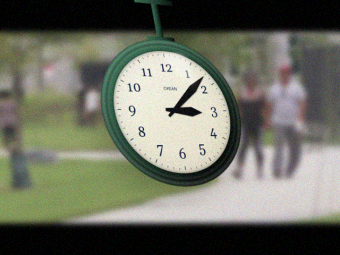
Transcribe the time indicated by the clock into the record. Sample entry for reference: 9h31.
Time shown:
3h08
